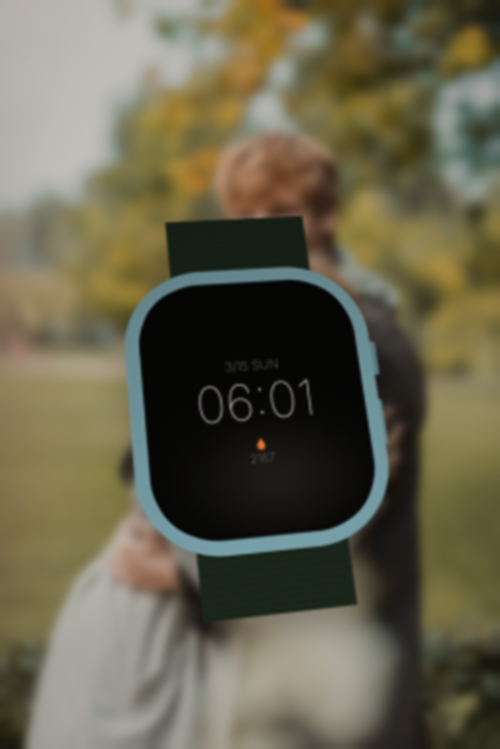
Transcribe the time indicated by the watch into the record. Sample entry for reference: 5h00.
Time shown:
6h01
